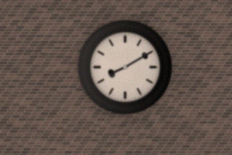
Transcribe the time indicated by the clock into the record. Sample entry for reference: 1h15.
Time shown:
8h10
